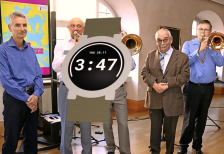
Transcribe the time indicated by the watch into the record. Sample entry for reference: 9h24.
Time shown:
3h47
